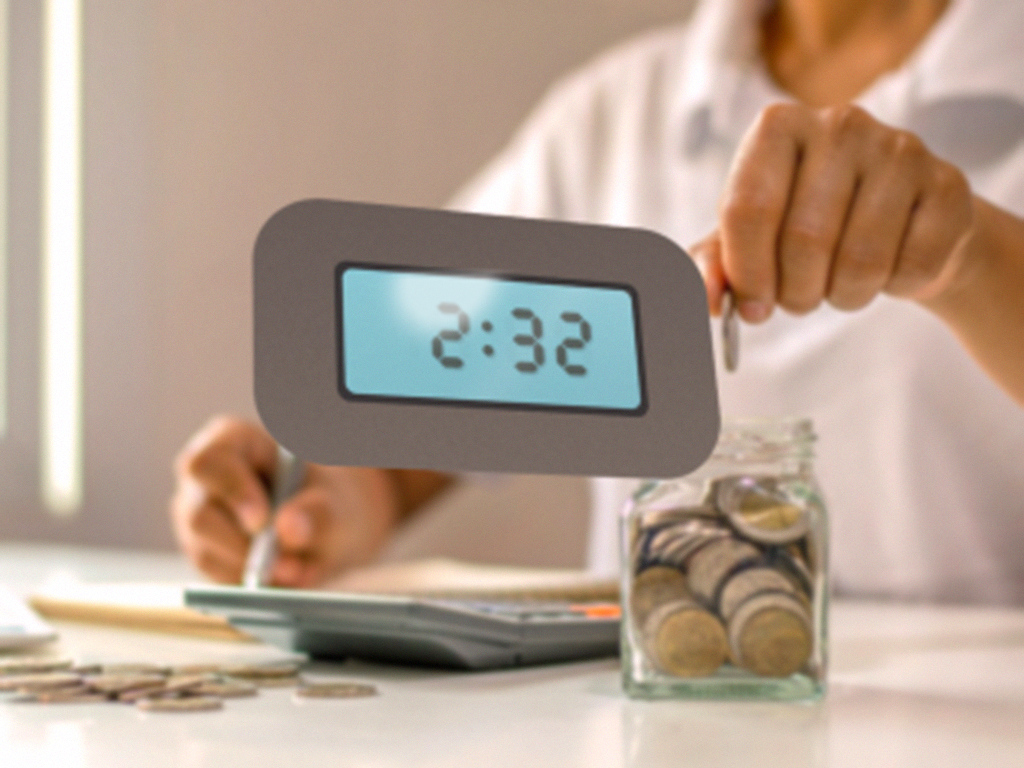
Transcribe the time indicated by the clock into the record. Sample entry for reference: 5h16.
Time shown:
2h32
